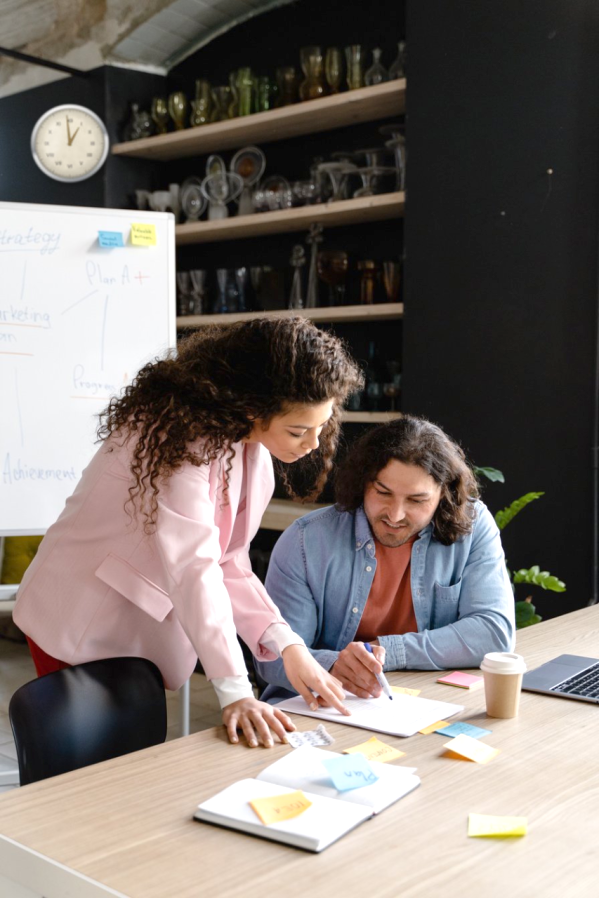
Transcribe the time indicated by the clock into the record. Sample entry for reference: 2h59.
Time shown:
12h59
